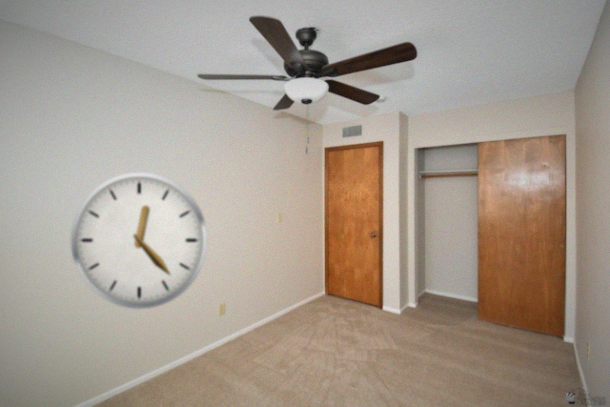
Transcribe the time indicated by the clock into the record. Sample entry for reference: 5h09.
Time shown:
12h23
